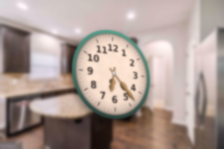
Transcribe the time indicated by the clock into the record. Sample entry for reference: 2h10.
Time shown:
6h23
